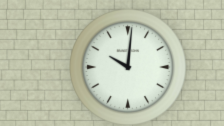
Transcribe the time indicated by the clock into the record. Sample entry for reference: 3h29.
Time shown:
10h01
